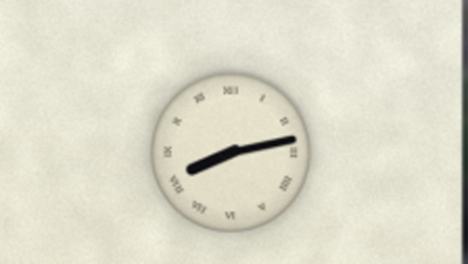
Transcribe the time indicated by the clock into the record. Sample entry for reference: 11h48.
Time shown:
8h13
